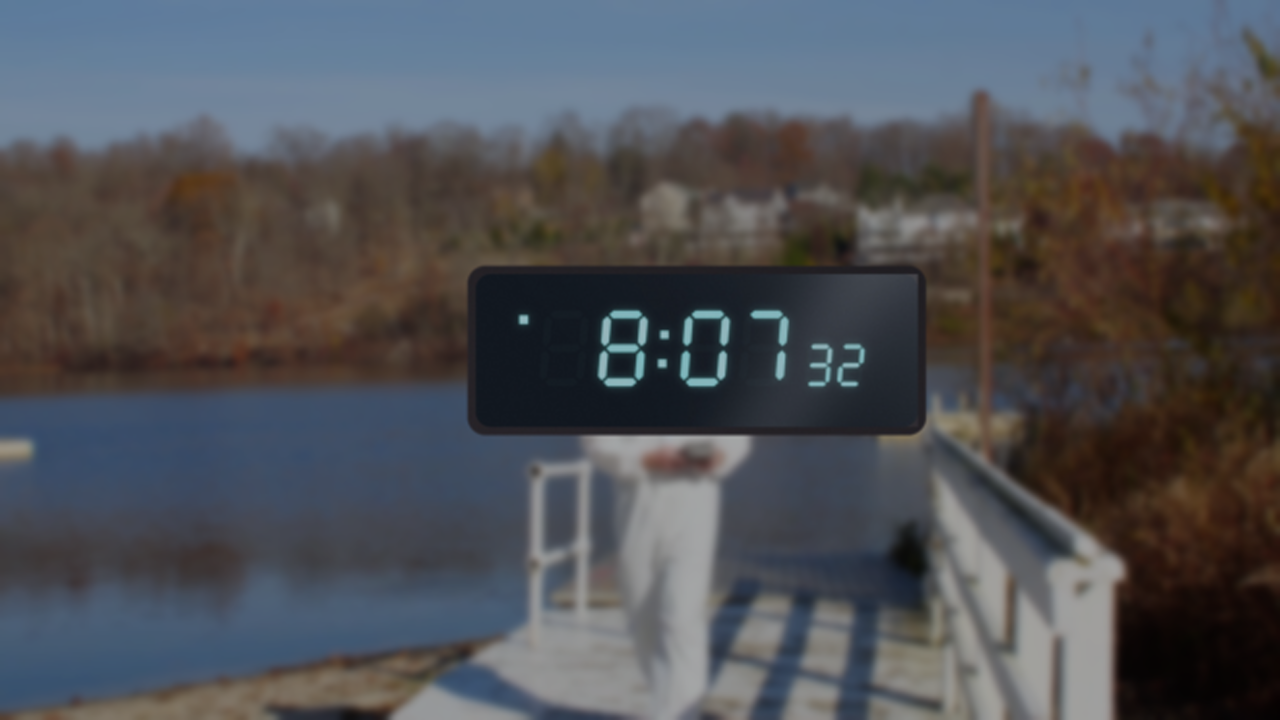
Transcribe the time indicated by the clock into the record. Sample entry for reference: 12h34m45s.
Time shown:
8h07m32s
